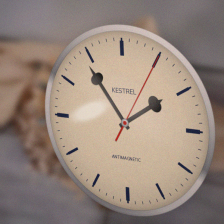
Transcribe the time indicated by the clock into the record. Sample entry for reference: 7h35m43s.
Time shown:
1h54m05s
